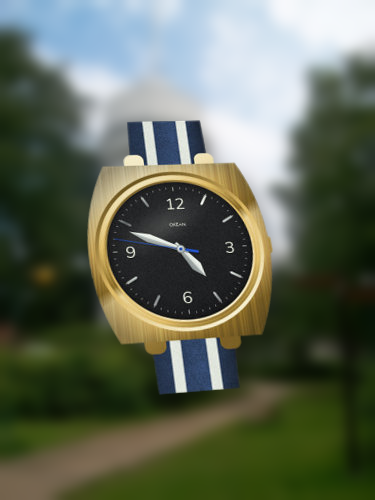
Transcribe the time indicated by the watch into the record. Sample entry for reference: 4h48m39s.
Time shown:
4h48m47s
